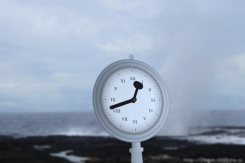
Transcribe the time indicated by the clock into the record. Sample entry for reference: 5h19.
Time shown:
12h42
